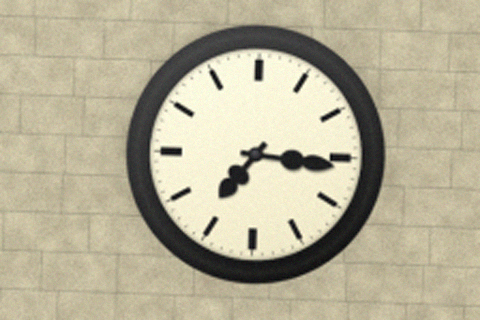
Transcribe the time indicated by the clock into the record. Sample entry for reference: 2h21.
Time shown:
7h16
